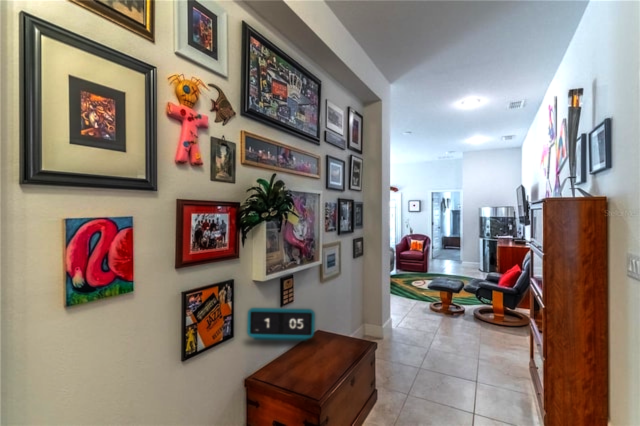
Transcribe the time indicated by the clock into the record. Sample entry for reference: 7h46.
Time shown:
1h05
